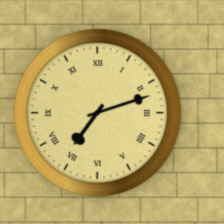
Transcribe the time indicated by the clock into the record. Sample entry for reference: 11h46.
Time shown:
7h12
